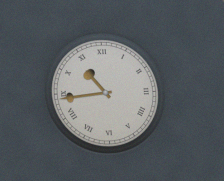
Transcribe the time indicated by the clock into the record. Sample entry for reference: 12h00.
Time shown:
10h44
